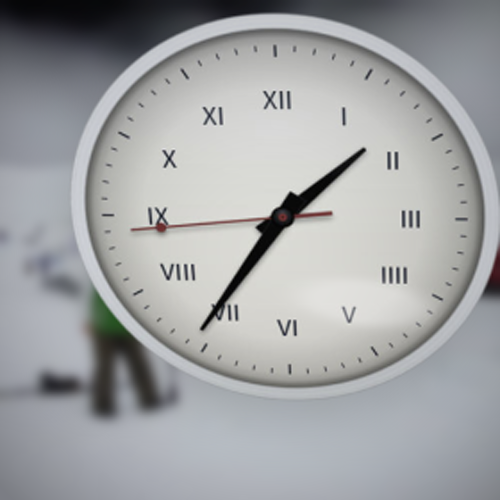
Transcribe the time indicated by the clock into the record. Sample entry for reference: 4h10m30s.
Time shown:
1h35m44s
